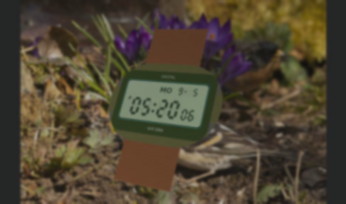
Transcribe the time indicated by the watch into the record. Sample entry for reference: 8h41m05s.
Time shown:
5h20m06s
